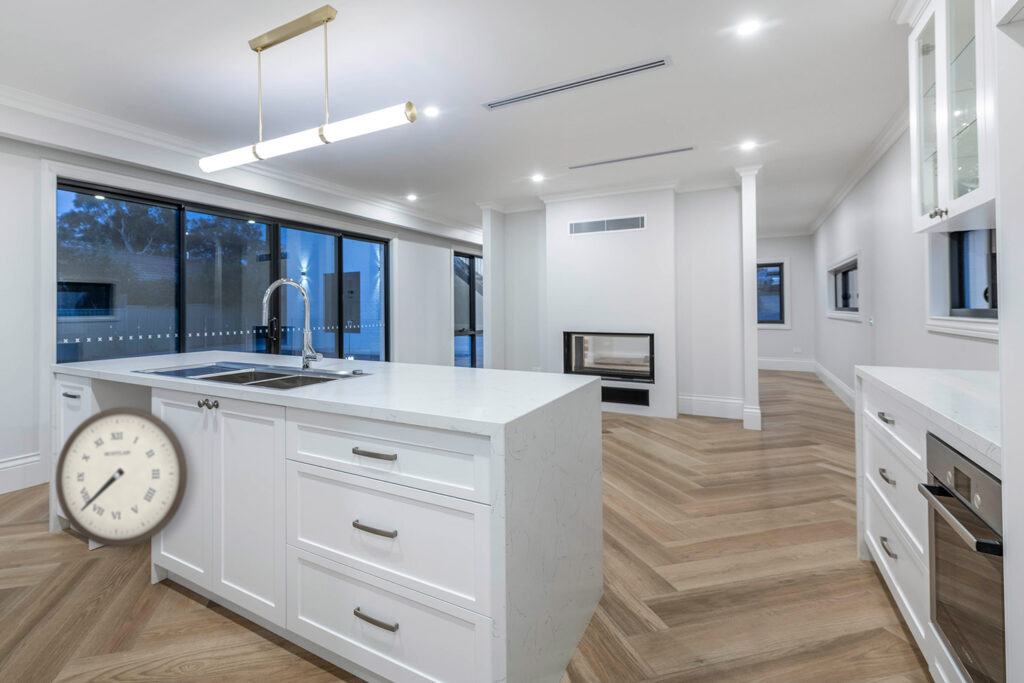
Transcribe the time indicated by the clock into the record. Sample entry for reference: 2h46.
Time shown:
7h38
